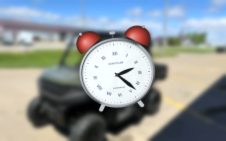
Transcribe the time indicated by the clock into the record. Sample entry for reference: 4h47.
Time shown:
2h23
